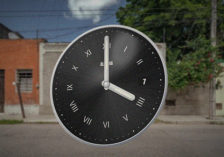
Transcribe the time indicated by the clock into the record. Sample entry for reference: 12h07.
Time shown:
4h00
